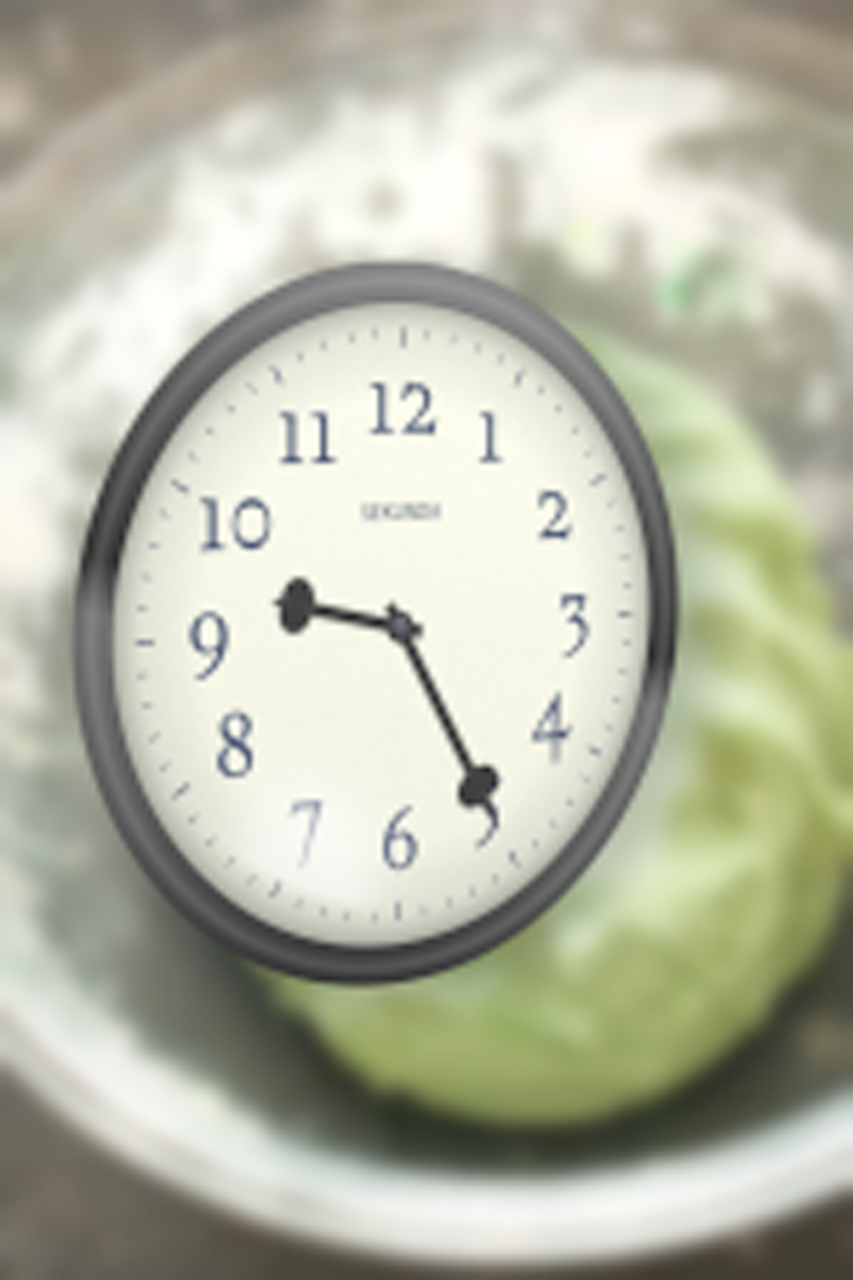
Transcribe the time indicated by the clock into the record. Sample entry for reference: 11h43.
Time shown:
9h25
